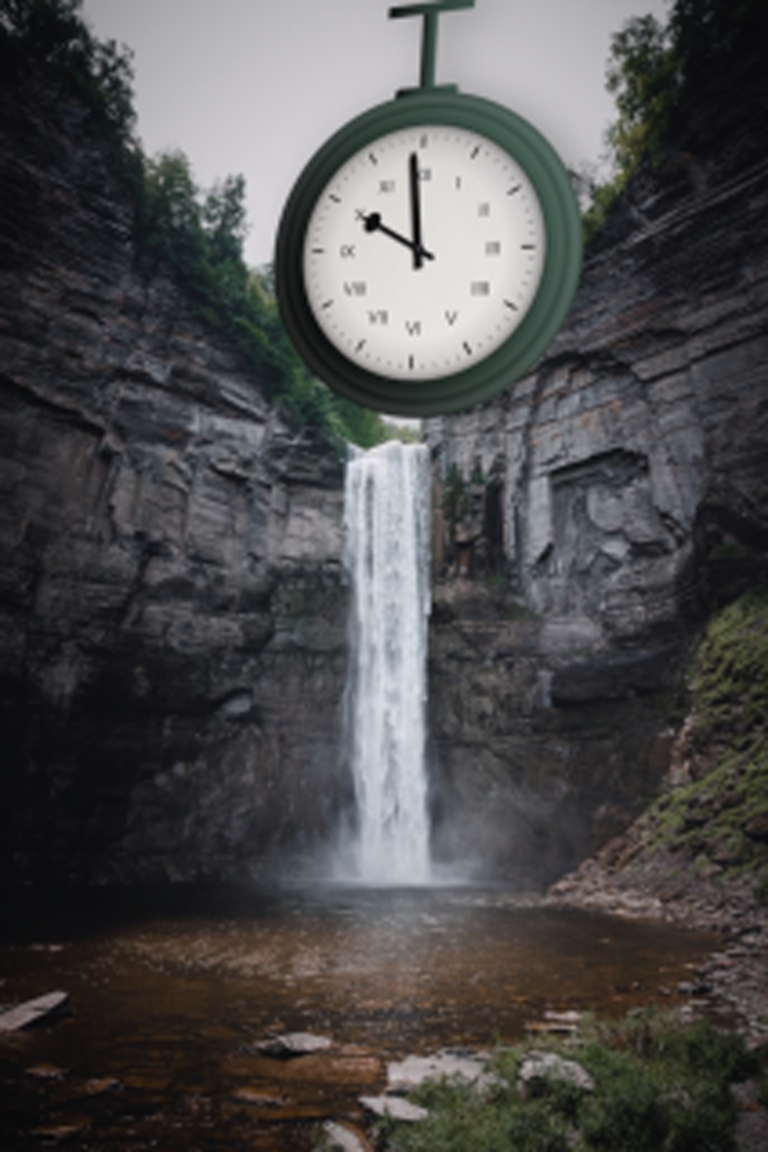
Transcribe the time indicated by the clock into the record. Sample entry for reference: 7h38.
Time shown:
9h59
